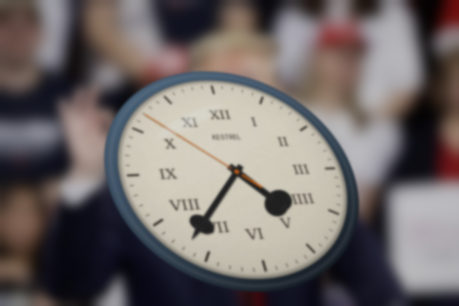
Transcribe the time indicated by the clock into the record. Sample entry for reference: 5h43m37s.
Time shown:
4h36m52s
